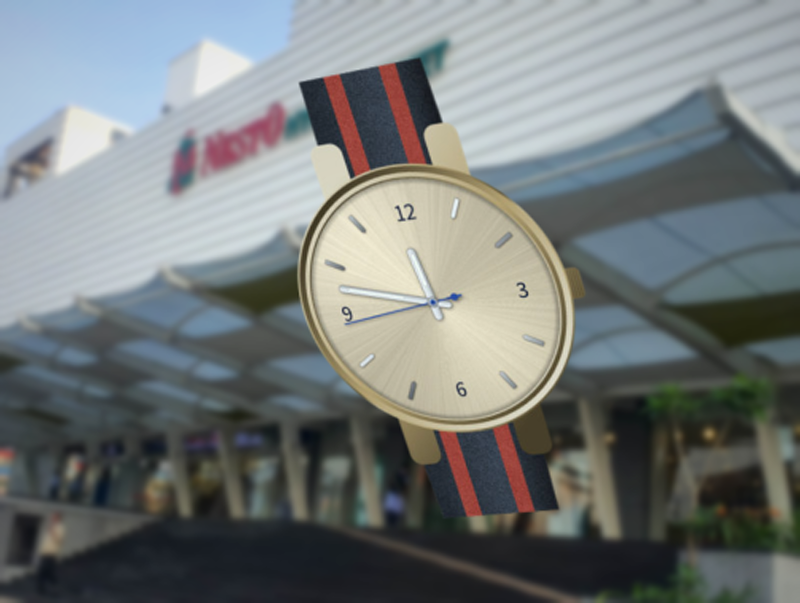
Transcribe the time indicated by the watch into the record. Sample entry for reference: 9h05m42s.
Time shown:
11h47m44s
